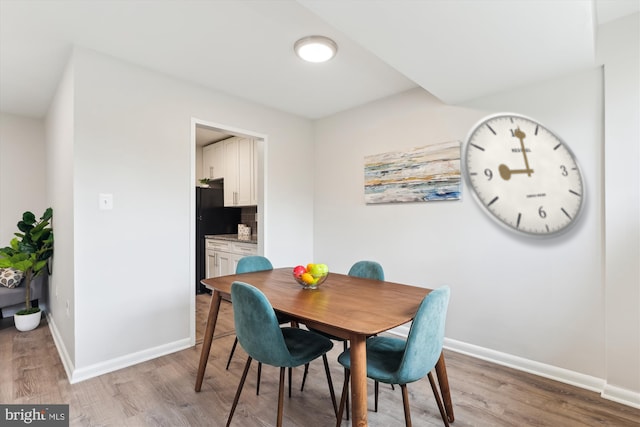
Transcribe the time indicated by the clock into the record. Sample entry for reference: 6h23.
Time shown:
9h01
